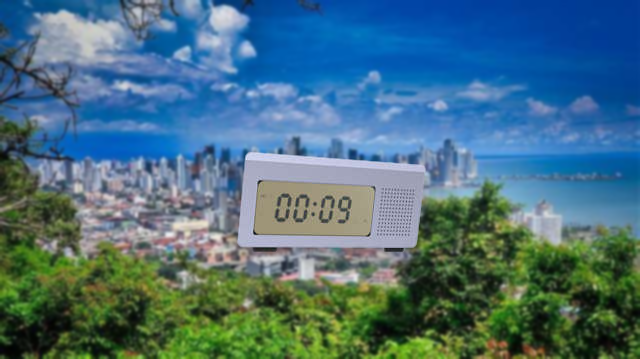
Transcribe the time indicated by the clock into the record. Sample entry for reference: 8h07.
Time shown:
0h09
